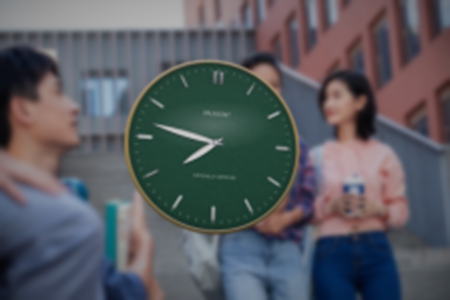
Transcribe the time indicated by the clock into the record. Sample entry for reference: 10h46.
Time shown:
7h47
